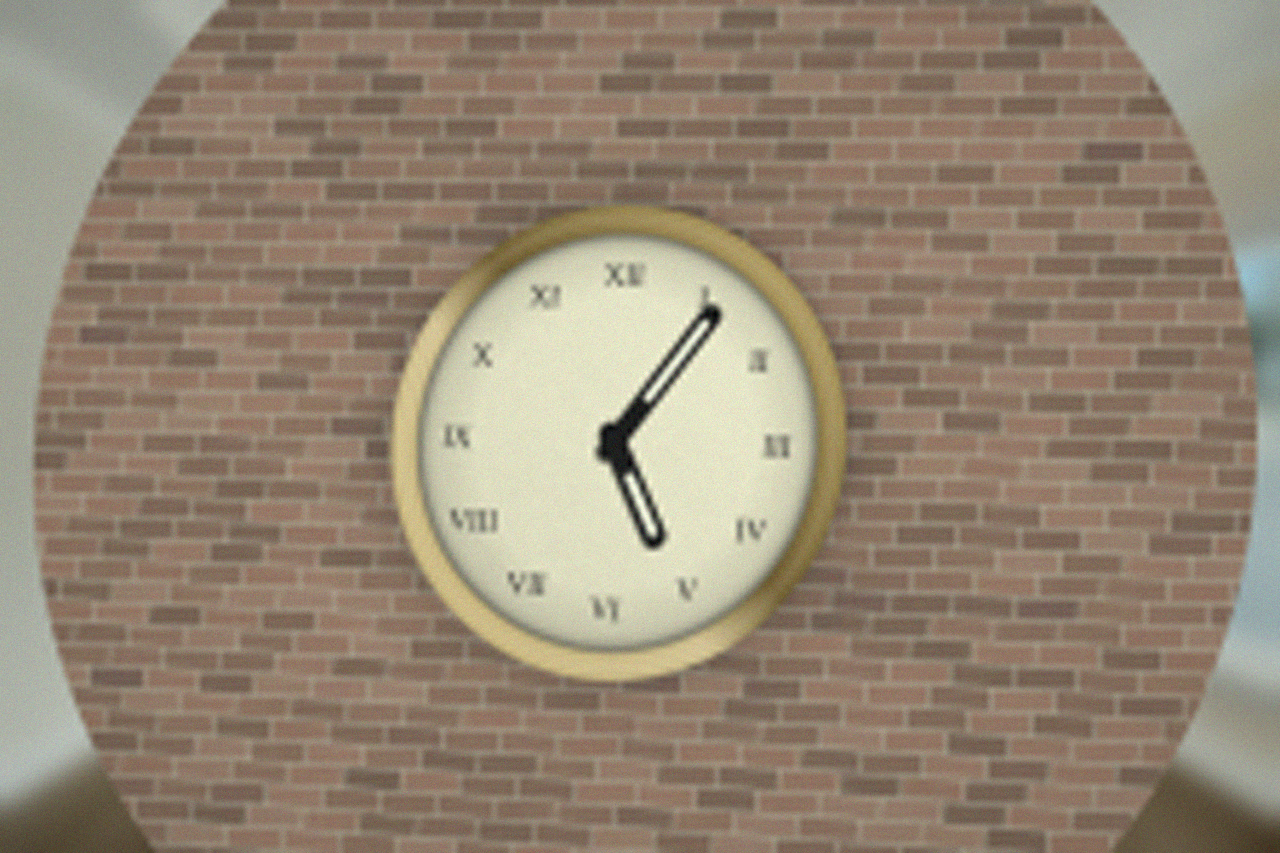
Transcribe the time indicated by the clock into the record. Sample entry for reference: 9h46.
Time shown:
5h06
